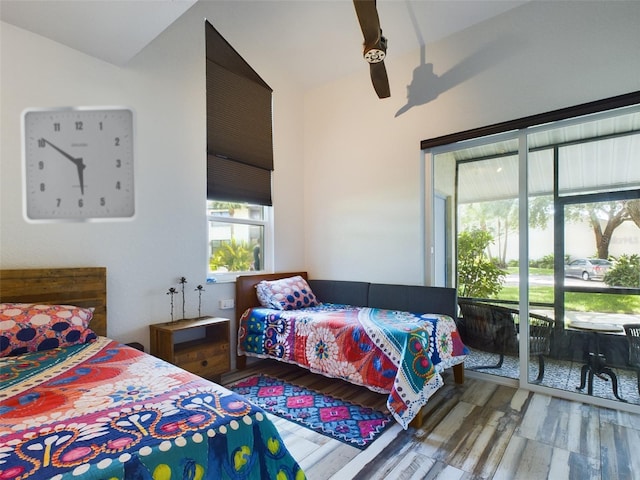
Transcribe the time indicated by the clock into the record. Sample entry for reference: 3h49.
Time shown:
5h51
